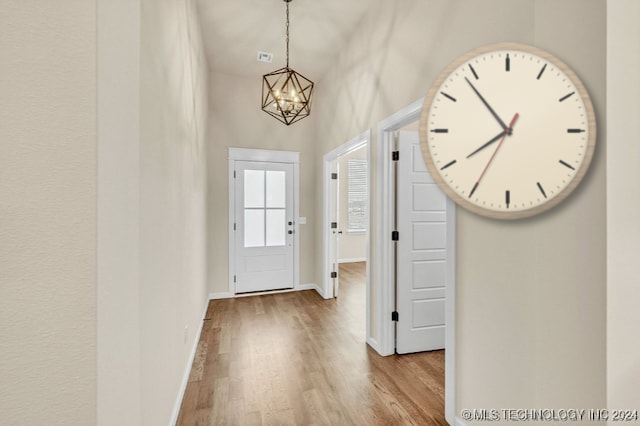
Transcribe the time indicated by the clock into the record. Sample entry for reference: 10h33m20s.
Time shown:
7h53m35s
